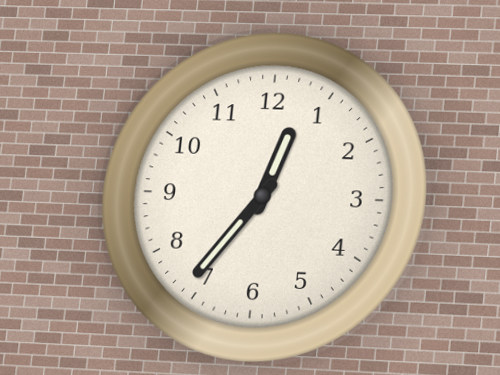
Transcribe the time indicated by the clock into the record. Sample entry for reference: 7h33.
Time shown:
12h36
